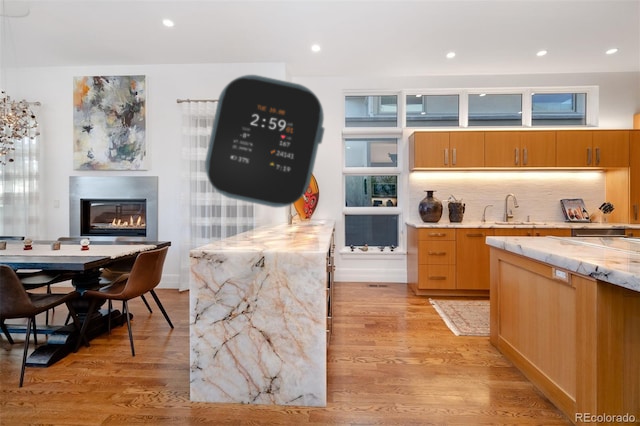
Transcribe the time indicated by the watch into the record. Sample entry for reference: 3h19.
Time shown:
2h59
